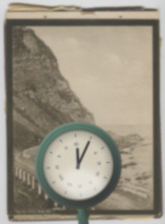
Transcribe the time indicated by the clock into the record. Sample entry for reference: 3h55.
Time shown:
12h05
